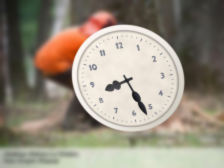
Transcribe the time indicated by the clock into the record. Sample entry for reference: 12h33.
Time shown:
8h27
